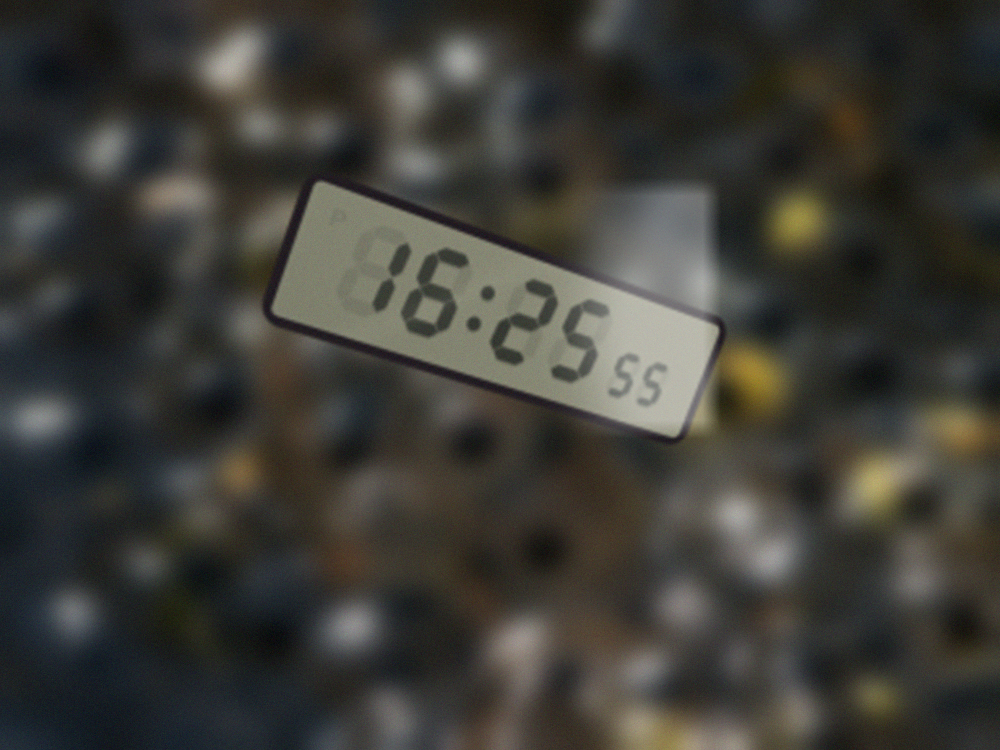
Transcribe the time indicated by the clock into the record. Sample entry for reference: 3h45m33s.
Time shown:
16h25m55s
